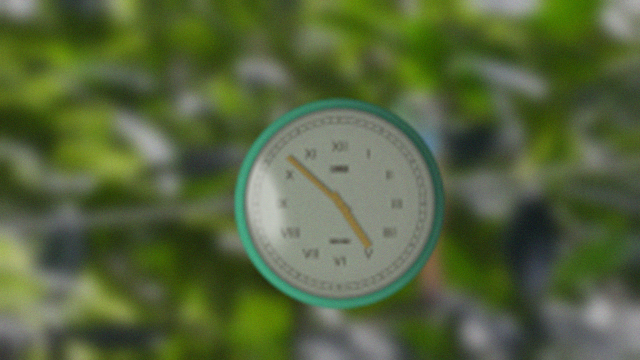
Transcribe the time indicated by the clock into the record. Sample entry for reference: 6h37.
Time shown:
4h52
